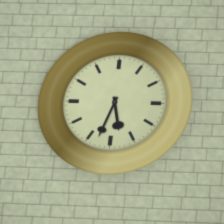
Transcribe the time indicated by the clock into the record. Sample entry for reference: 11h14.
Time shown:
5h33
